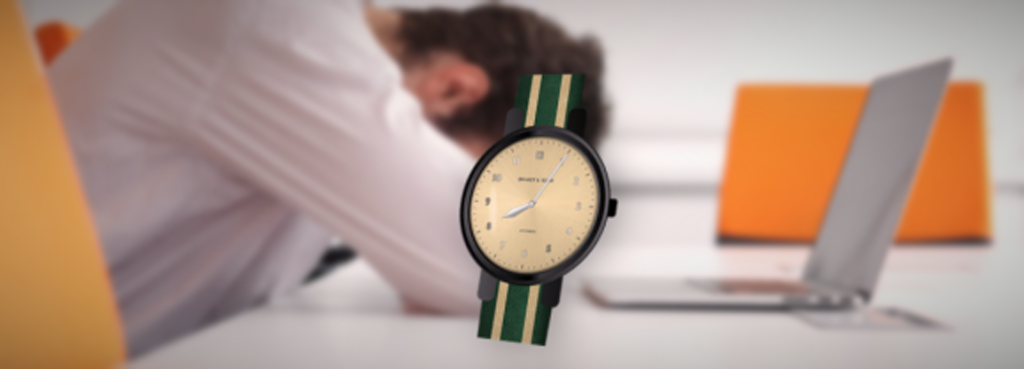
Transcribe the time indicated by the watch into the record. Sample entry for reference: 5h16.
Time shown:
8h05
